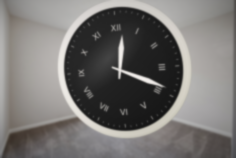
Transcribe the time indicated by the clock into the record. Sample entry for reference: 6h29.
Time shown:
12h19
